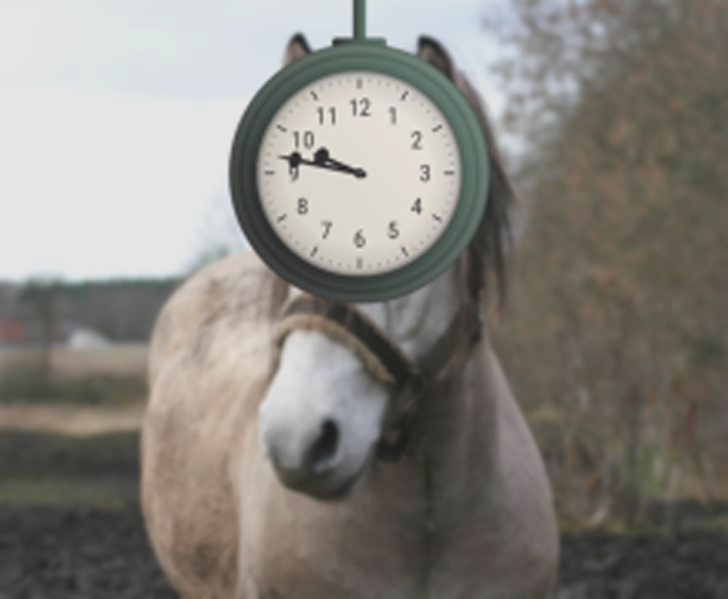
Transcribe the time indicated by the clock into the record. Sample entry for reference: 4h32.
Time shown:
9h47
